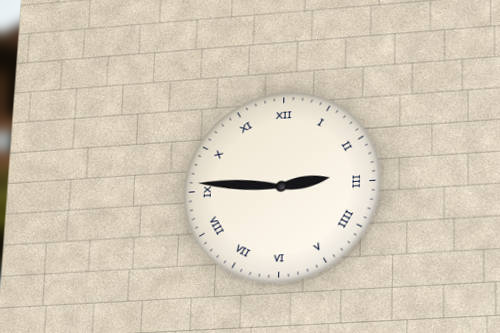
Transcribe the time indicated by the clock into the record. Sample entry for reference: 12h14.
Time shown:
2h46
